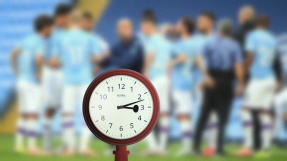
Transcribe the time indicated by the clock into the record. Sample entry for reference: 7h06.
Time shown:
3h12
